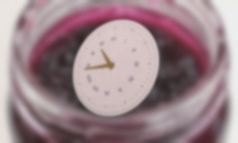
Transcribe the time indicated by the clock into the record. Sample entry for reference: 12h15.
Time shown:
10h44
